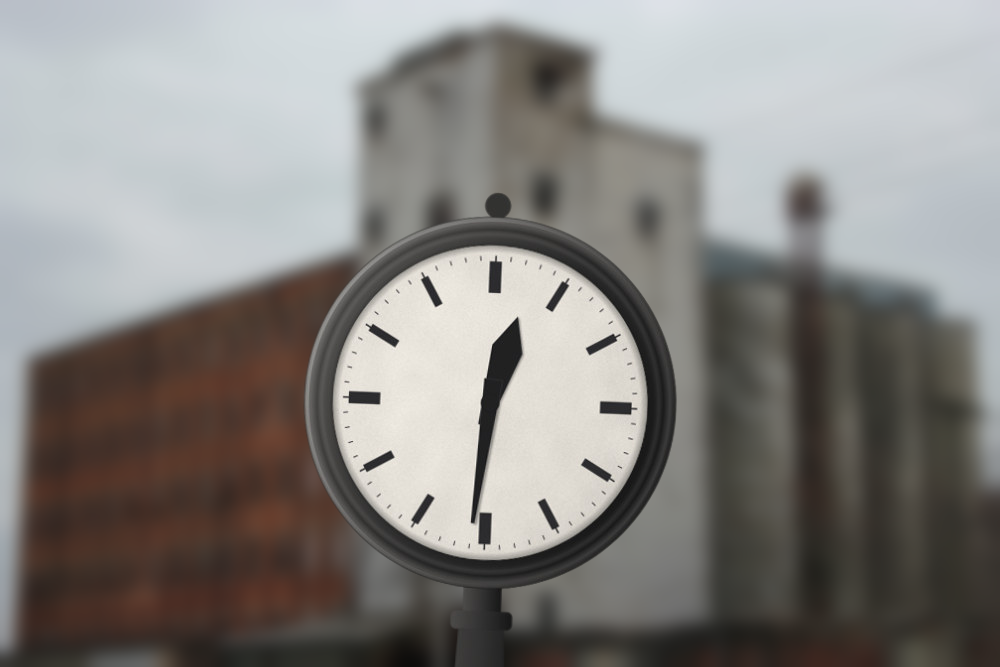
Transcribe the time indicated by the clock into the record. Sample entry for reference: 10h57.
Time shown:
12h31
